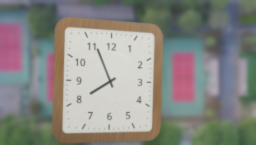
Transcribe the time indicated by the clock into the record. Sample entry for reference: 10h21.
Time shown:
7h56
